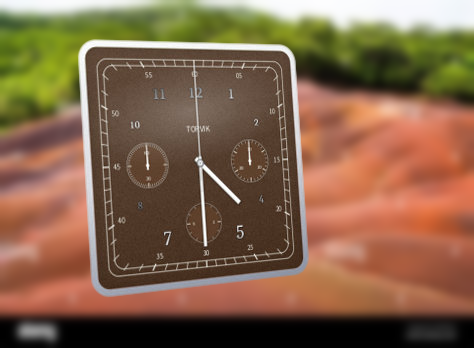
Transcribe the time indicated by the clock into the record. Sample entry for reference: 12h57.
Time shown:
4h30
